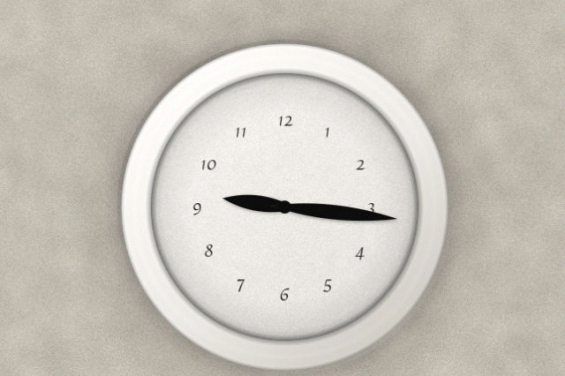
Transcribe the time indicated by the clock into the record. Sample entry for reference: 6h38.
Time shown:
9h16
